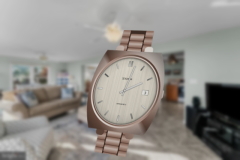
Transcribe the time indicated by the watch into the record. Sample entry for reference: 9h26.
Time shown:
2h02
